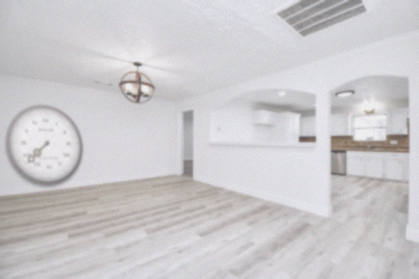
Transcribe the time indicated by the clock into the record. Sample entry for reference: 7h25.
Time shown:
7h38
